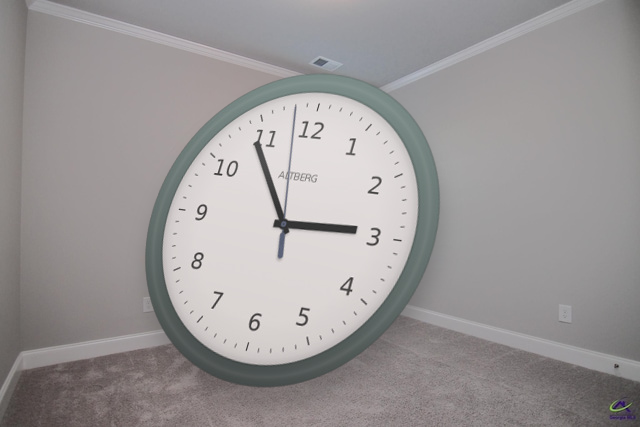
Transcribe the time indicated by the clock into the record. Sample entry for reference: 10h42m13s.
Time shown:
2h53m58s
